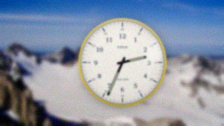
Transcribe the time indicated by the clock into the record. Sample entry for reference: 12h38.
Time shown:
2h34
